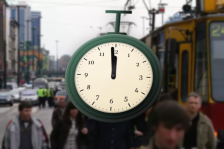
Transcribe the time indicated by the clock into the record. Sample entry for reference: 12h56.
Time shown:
11h59
